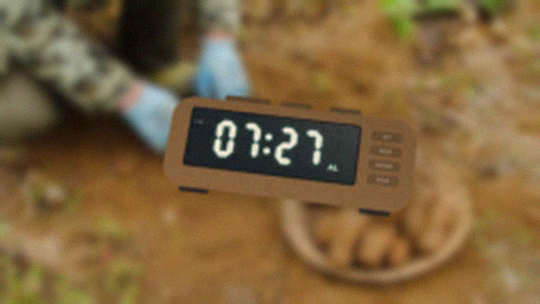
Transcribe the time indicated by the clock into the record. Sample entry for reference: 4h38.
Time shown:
7h27
